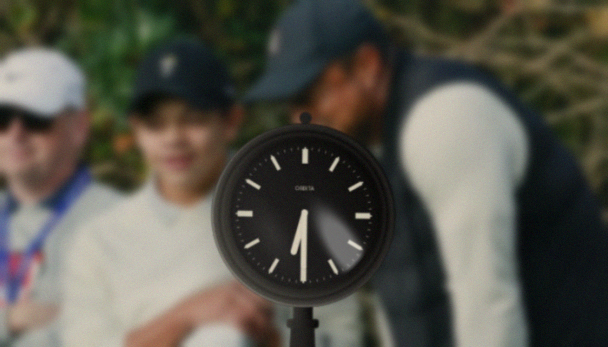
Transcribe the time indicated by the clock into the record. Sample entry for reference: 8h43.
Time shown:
6h30
